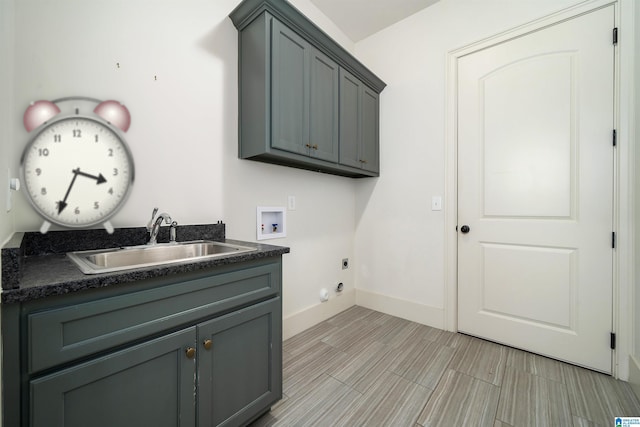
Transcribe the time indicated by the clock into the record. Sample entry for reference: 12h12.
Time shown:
3h34
